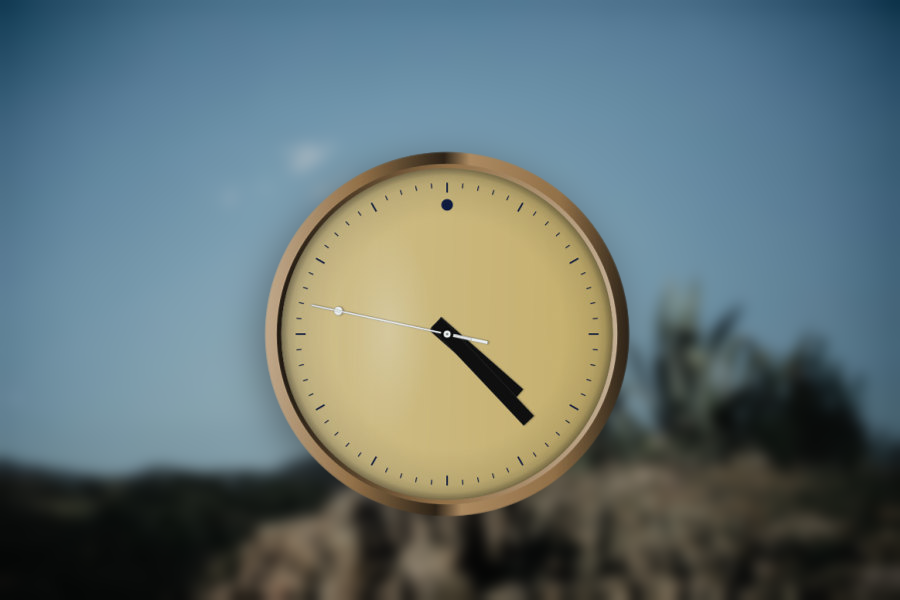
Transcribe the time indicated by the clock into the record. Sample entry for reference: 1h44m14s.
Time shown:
4h22m47s
